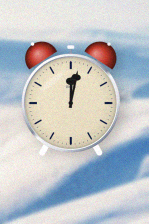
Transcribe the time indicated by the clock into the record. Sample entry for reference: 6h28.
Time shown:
12h02
